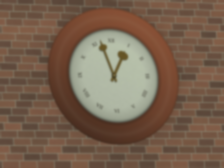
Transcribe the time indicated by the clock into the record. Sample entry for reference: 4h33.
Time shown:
12h57
